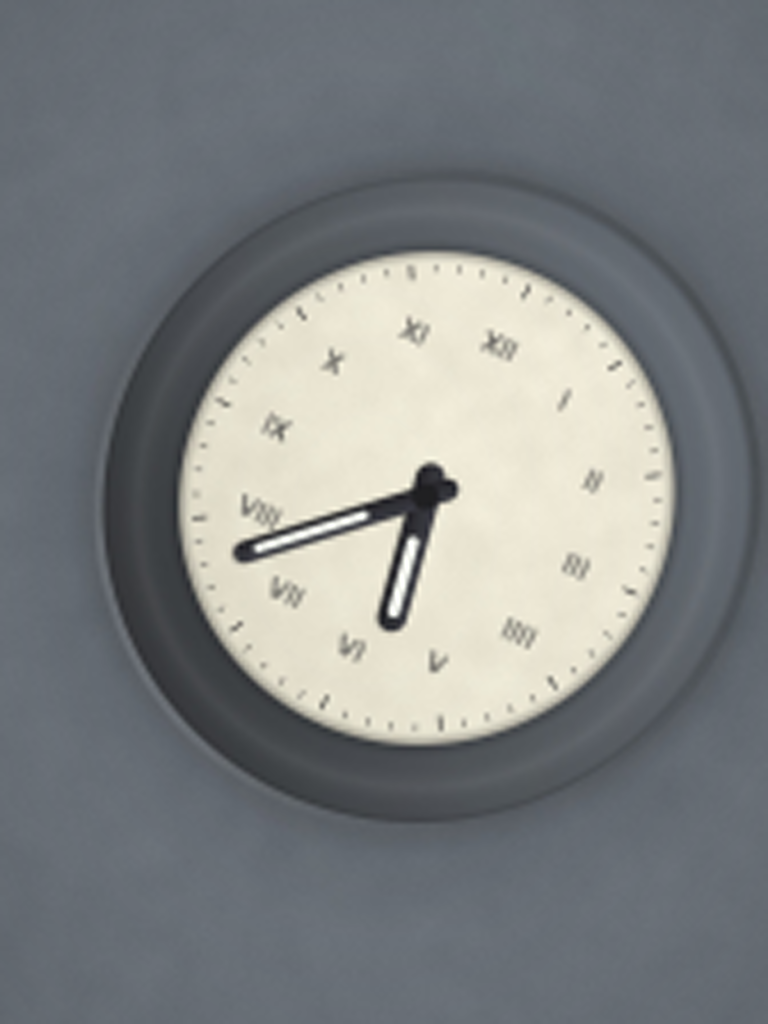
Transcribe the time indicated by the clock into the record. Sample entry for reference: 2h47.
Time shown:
5h38
